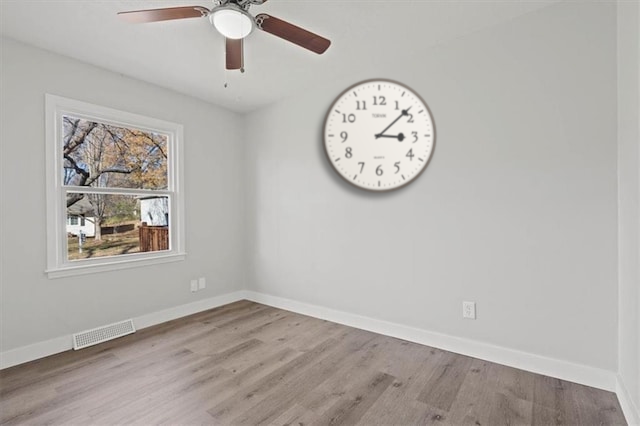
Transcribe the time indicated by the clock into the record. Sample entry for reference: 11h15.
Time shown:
3h08
